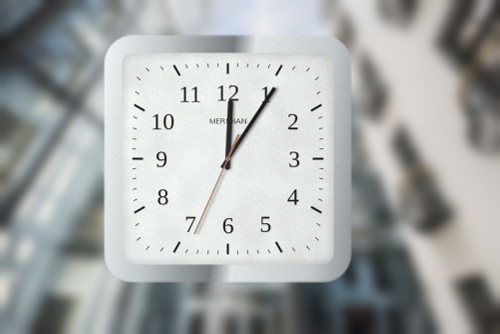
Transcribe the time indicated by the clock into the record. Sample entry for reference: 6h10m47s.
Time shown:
12h05m34s
